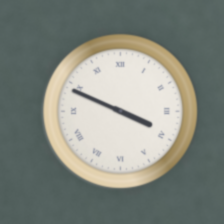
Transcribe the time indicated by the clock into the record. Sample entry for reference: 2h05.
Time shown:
3h49
